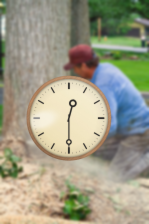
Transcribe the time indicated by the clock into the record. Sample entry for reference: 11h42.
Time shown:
12h30
